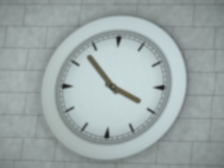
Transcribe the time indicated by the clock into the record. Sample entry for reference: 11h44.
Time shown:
3h53
